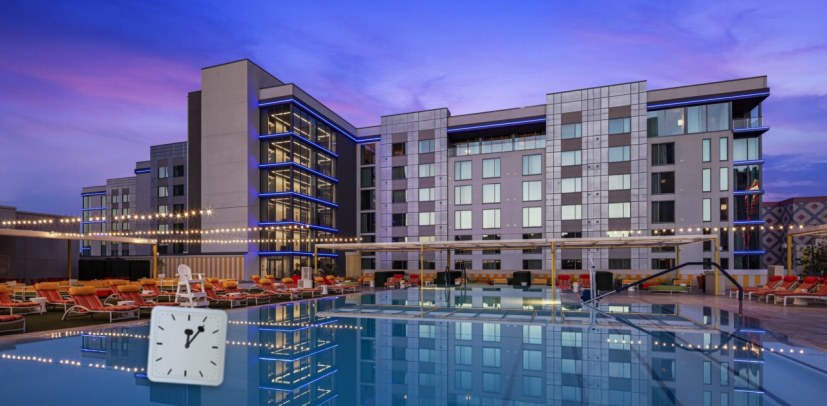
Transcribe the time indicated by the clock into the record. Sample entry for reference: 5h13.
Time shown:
12h06
